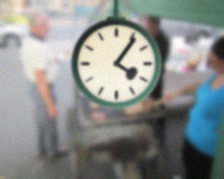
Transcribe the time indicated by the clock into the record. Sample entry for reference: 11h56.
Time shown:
4h06
